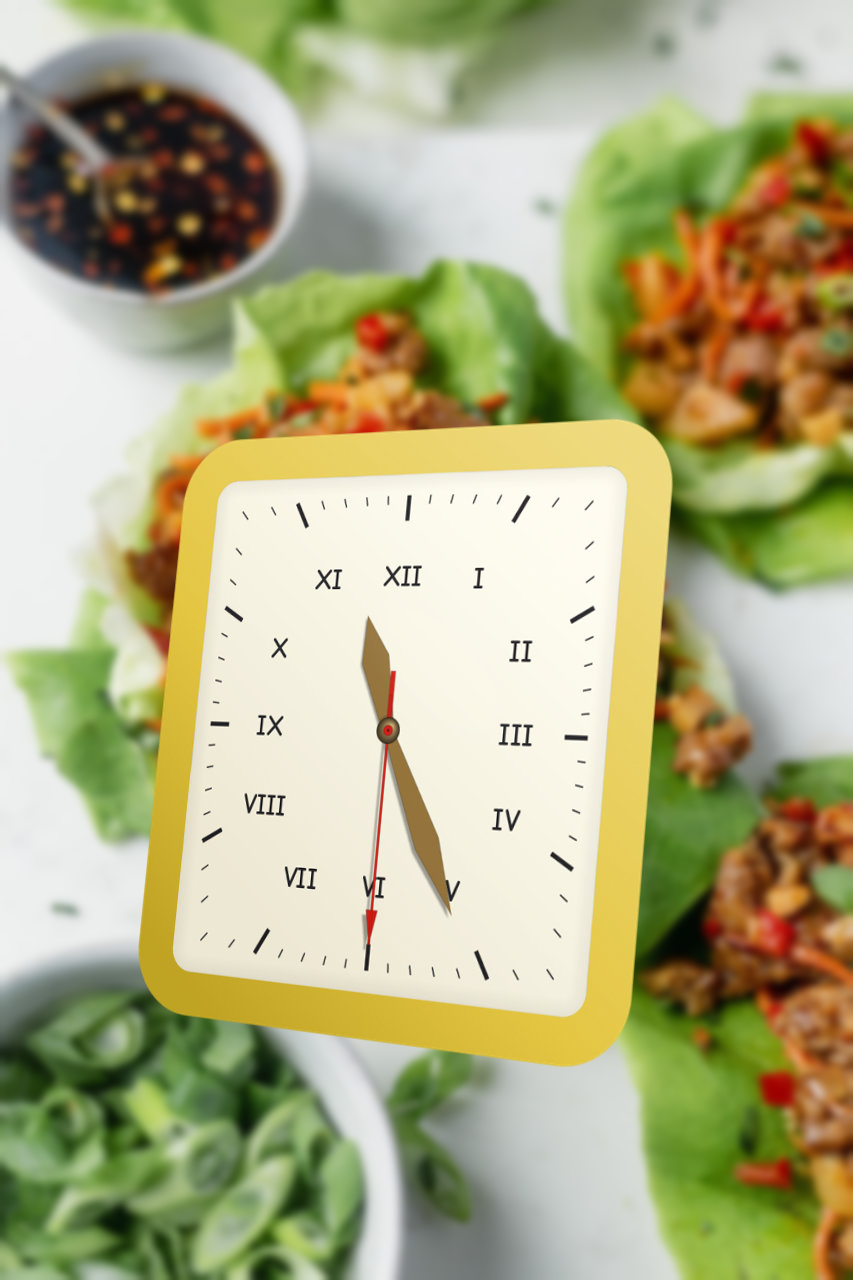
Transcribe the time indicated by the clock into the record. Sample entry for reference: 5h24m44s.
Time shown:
11h25m30s
